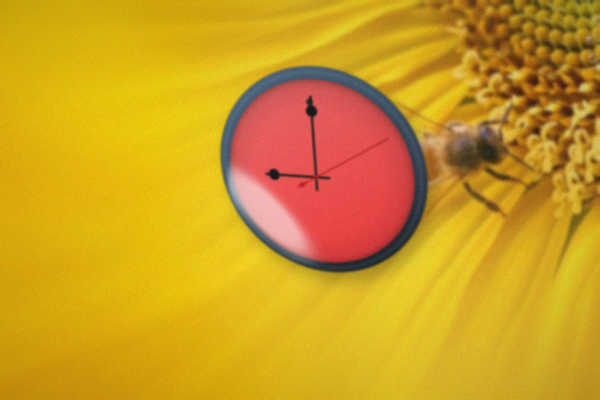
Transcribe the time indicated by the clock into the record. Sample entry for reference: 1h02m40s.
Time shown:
9h00m10s
